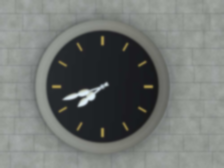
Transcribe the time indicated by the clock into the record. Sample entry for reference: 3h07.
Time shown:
7h42
